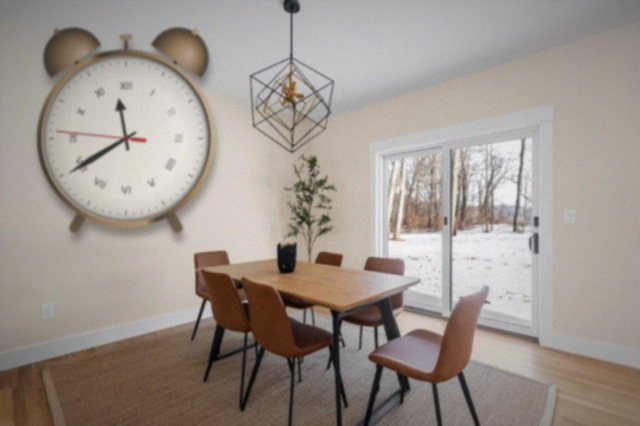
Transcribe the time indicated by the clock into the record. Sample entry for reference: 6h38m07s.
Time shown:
11h39m46s
